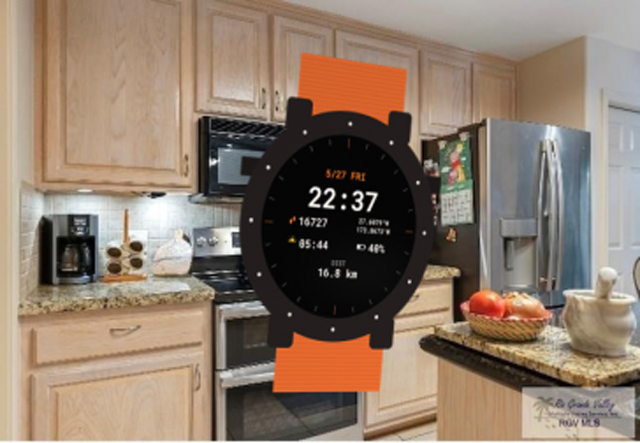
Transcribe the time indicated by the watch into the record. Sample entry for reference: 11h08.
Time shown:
22h37
